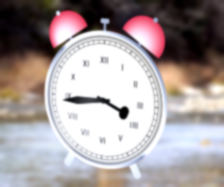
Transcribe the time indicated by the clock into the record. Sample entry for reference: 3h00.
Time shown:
3h44
